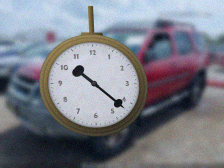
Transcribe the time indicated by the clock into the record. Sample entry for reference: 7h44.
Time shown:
10h22
